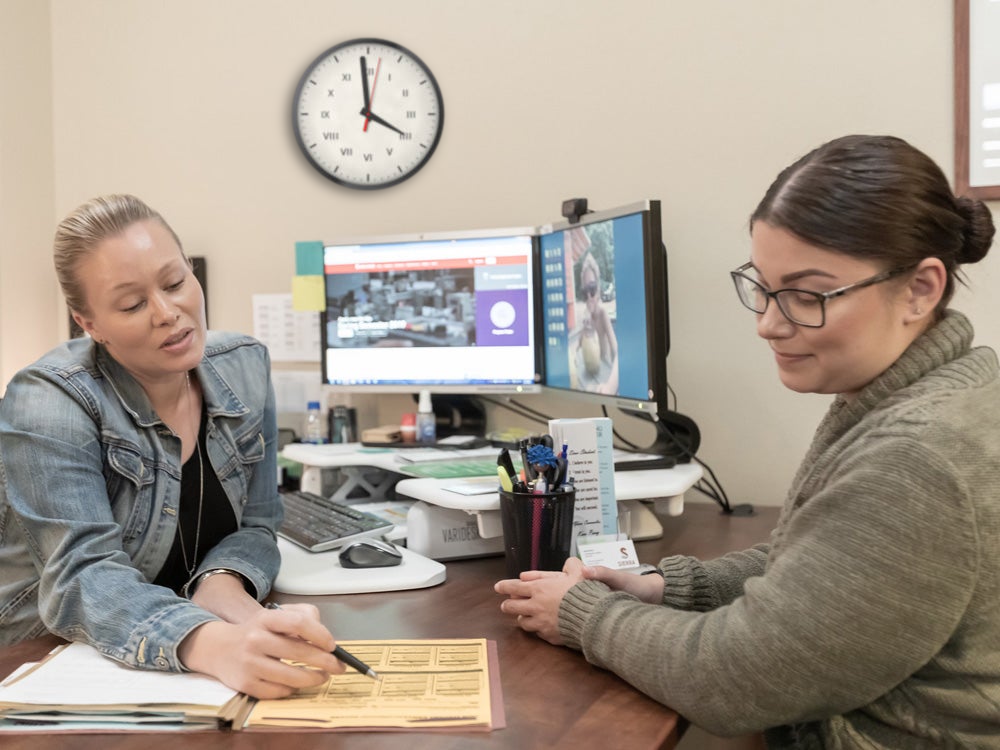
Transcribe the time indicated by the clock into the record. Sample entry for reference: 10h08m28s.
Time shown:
3h59m02s
